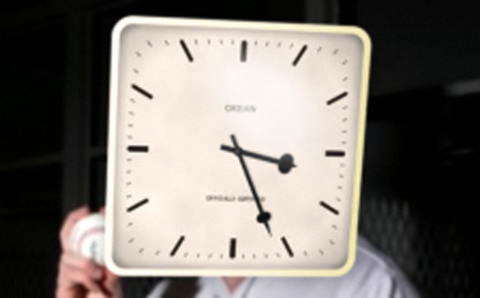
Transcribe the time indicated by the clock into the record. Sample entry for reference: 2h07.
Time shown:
3h26
